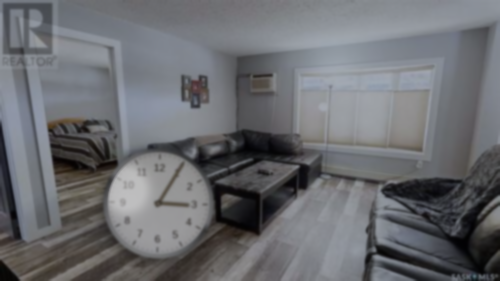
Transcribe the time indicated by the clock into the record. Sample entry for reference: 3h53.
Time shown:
3h05
